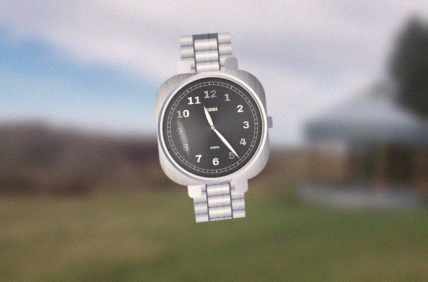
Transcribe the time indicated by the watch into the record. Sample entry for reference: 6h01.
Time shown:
11h24
